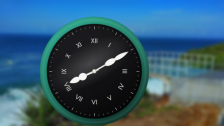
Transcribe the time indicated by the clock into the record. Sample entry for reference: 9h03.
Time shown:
8h10
